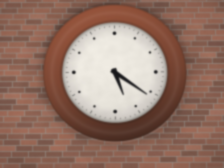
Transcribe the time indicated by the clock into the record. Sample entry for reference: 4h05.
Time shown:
5h21
